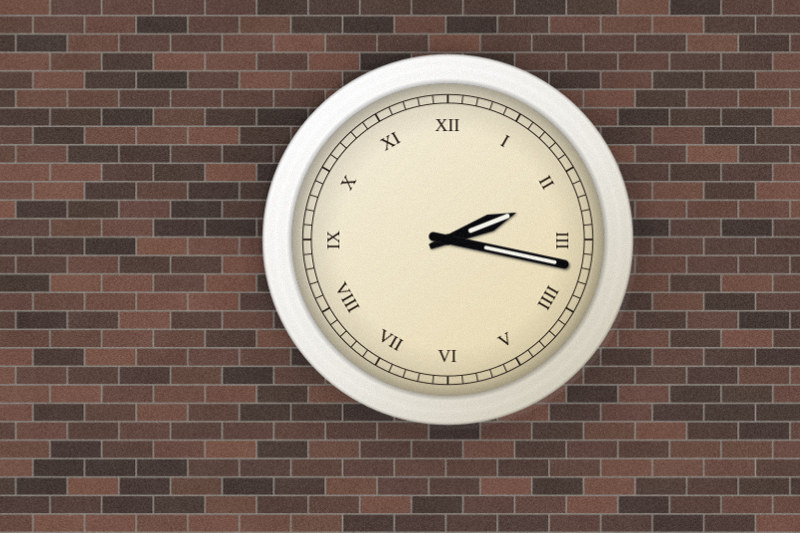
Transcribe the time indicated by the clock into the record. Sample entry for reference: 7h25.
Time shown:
2h17
